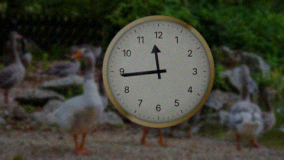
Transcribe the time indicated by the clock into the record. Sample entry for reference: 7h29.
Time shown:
11h44
